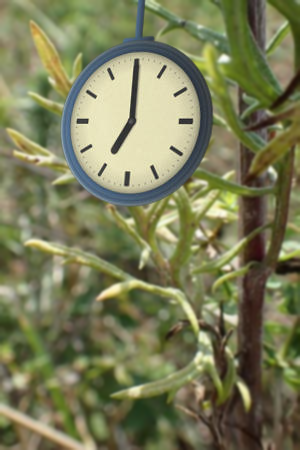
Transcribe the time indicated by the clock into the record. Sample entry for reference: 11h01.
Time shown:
7h00
